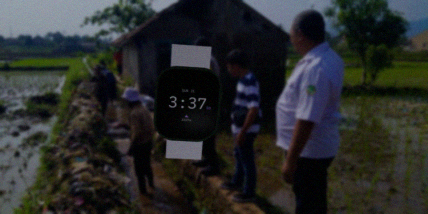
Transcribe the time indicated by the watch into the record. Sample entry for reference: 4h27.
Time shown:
3h37
